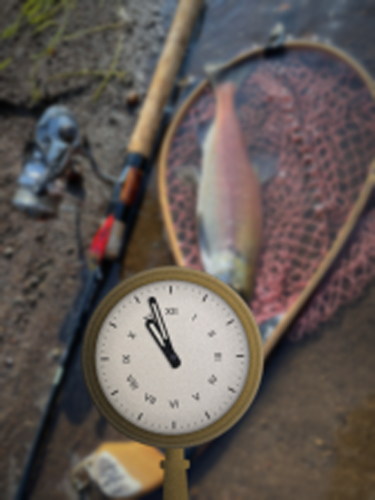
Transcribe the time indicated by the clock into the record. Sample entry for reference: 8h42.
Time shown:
10h57
